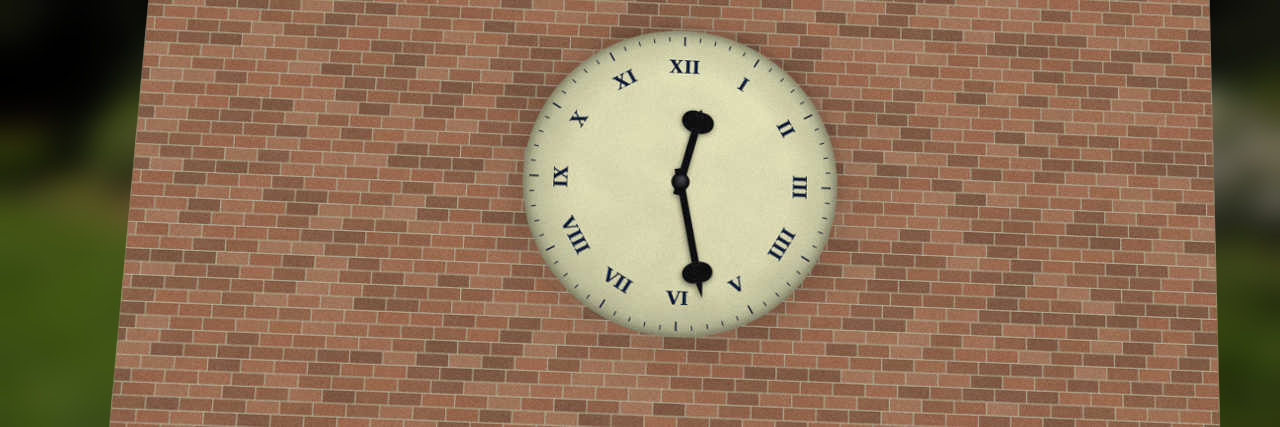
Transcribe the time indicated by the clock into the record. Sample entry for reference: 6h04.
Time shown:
12h28
